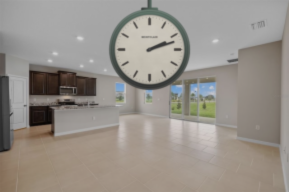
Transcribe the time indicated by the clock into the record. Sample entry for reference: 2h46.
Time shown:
2h12
